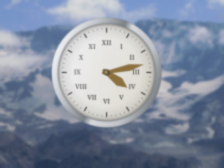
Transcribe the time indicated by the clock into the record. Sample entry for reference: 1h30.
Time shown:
4h13
